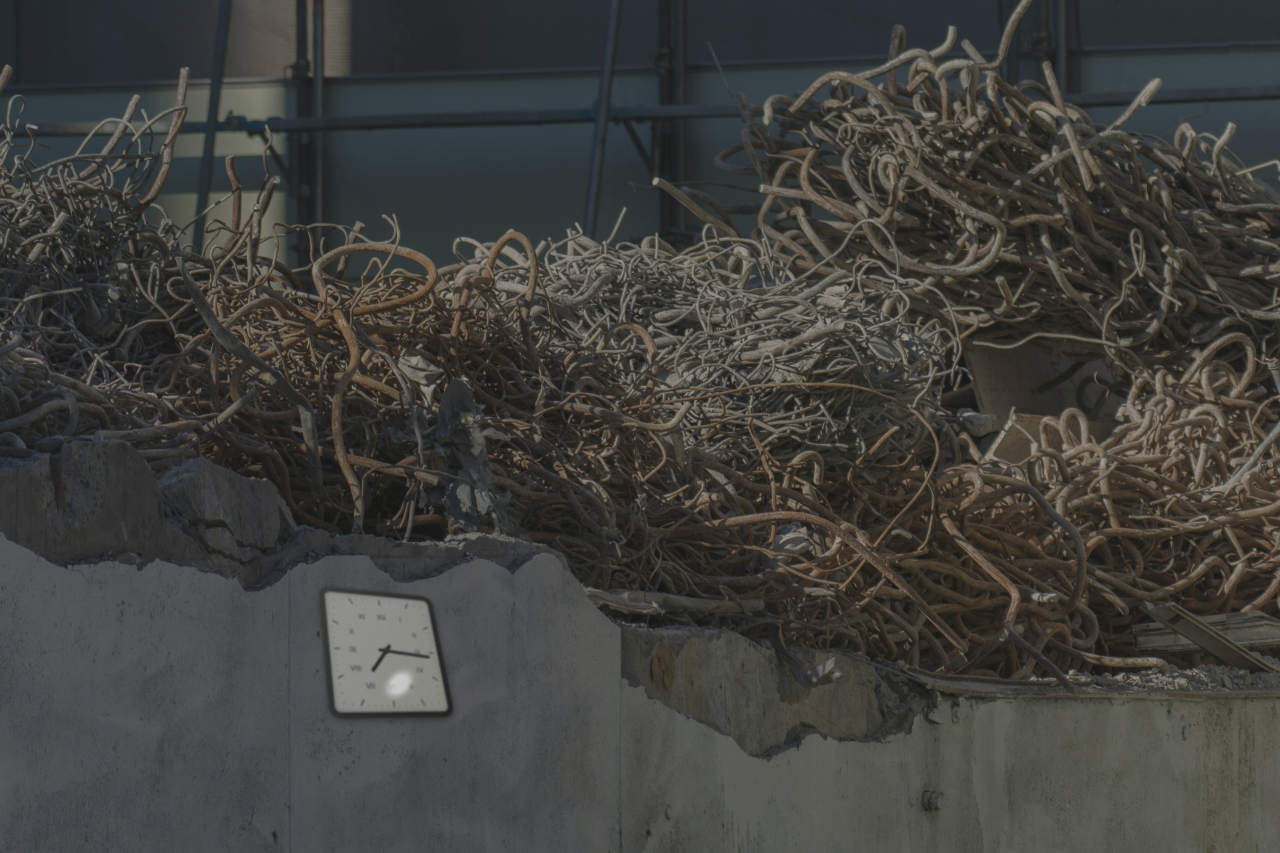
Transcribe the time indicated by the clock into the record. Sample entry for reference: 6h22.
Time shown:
7h16
